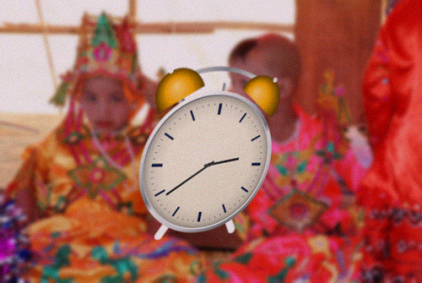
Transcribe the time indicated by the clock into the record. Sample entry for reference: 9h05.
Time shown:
2h39
